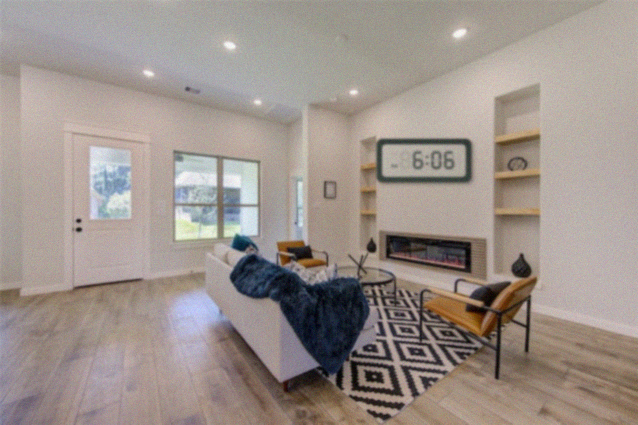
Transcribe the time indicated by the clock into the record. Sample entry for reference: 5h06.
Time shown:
6h06
